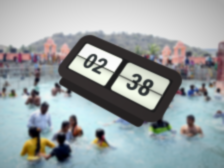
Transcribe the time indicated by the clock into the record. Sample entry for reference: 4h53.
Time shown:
2h38
